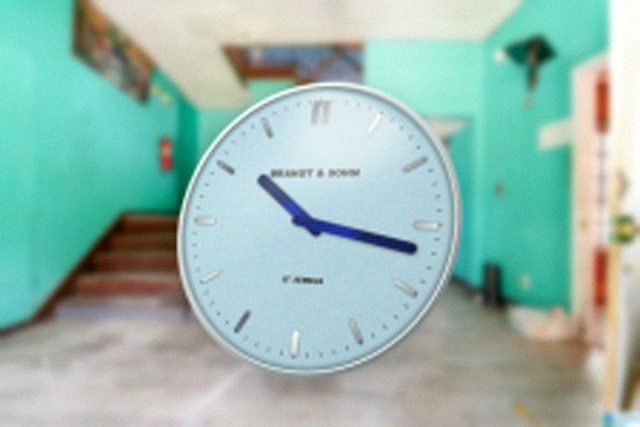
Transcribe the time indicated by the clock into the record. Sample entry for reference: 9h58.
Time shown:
10h17
